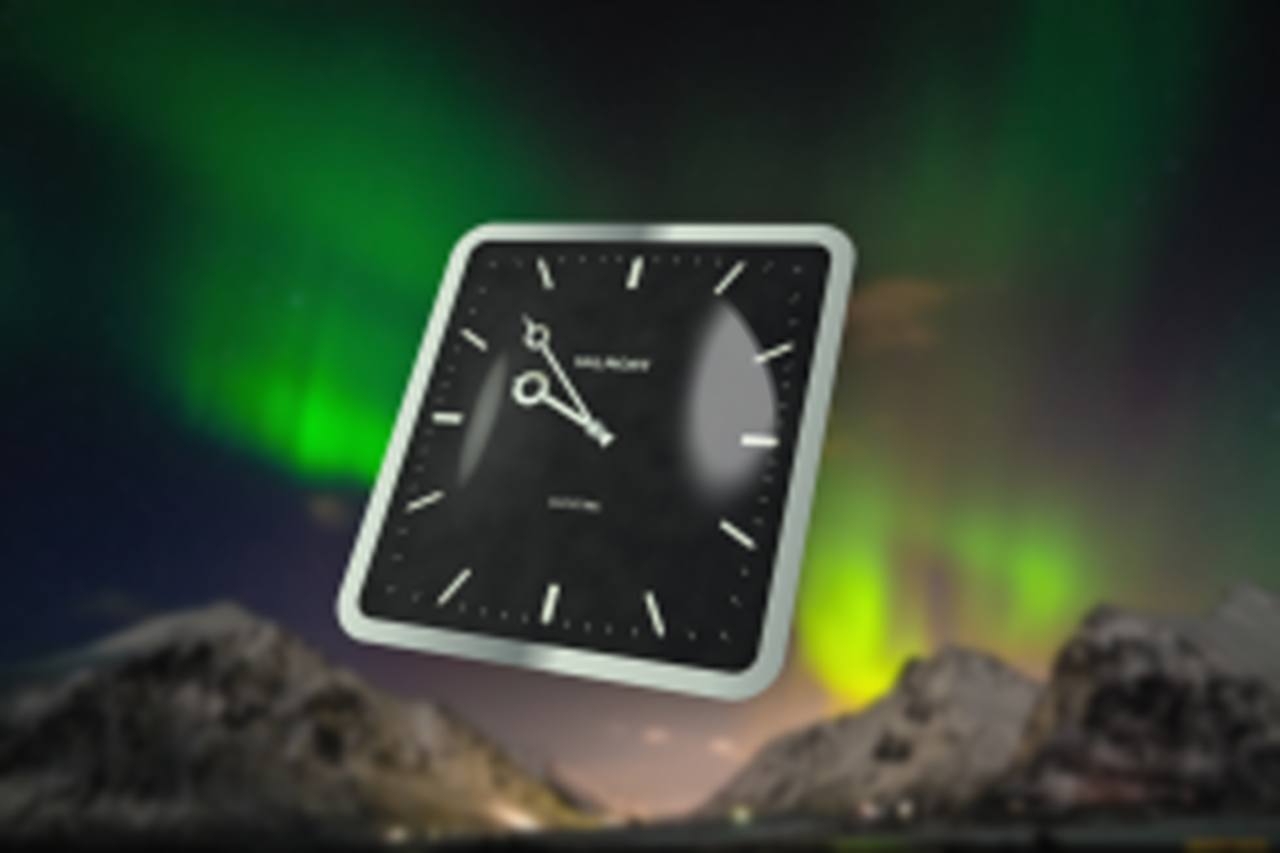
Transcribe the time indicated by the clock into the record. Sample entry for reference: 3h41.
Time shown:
9h53
